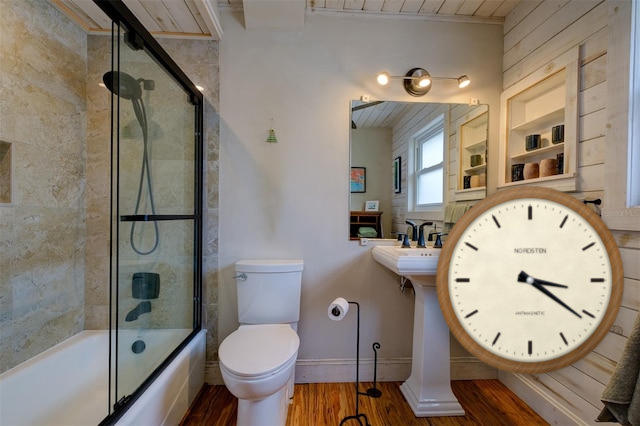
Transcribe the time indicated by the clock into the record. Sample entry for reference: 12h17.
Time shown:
3h21
